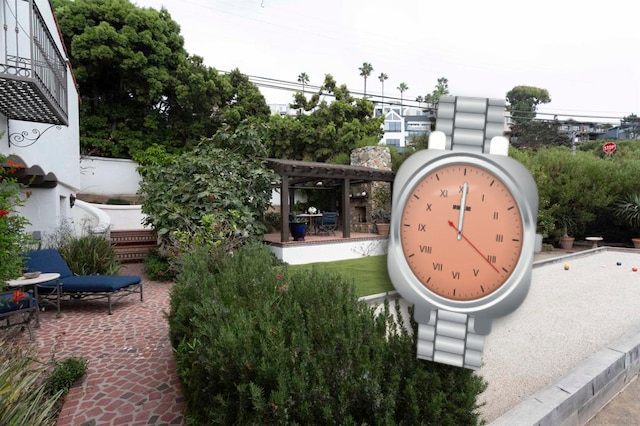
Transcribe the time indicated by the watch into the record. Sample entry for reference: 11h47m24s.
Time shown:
12h00m21s
